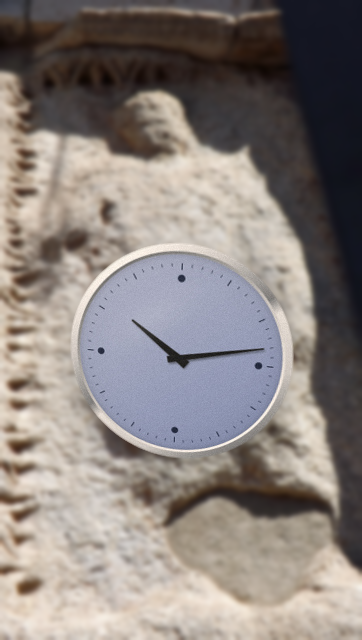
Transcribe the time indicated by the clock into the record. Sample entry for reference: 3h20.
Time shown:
10h13
